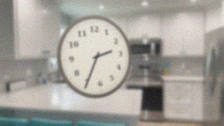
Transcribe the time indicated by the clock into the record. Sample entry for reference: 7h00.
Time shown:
2h35
